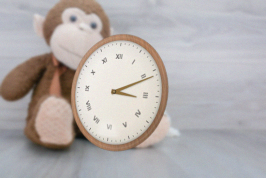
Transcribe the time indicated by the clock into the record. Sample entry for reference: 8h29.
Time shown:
3h11
